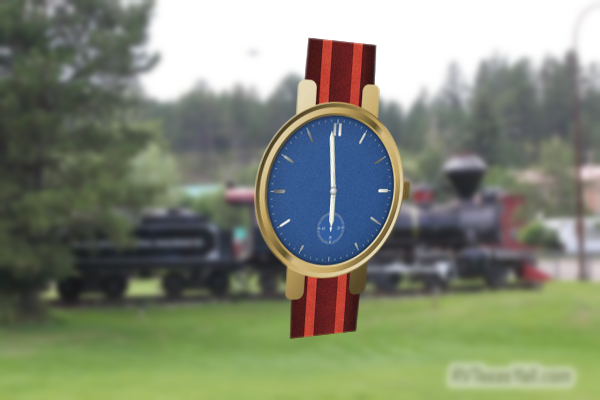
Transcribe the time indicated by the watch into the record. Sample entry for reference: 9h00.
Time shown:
5h59
